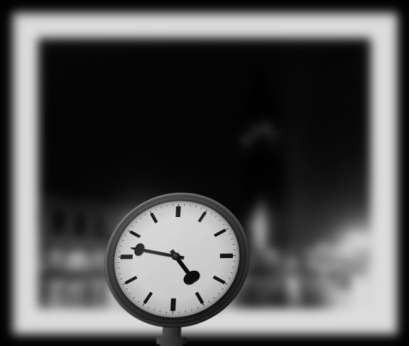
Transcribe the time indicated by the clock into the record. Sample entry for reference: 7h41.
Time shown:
4h47
